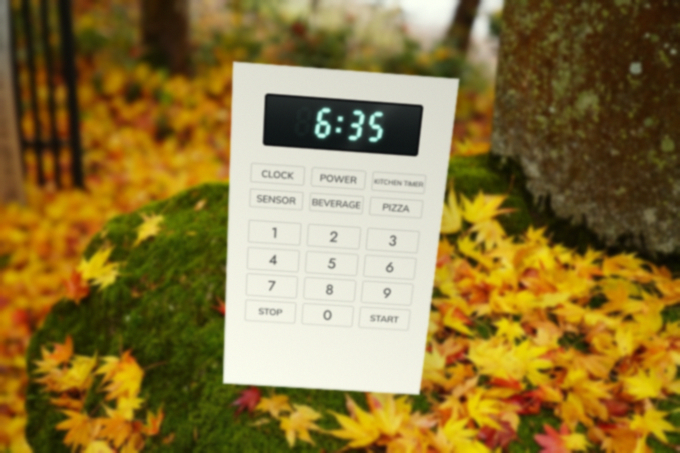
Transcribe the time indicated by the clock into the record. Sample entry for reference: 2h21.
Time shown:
6h35
